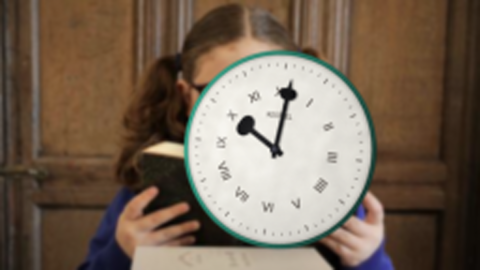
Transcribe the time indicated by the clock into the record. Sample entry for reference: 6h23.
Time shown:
10h01
